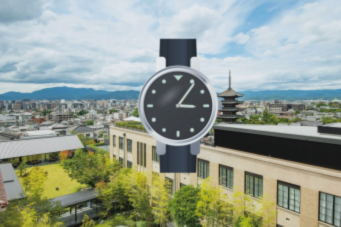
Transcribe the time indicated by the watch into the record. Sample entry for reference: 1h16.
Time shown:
3h06
